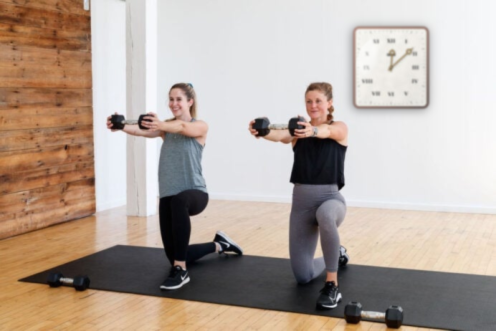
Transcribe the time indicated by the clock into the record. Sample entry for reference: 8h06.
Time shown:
12h08
